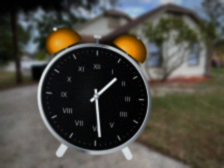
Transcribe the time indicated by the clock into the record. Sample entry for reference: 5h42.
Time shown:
1h29
